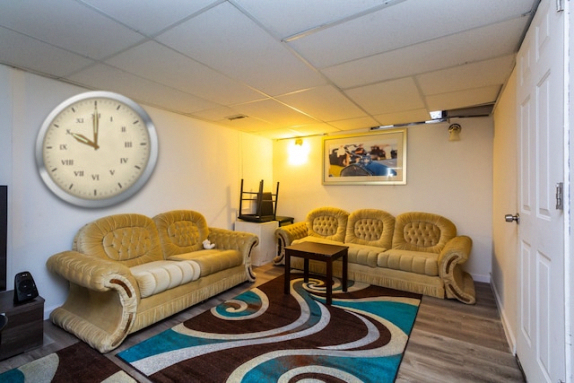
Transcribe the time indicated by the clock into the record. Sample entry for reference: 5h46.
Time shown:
10h00
